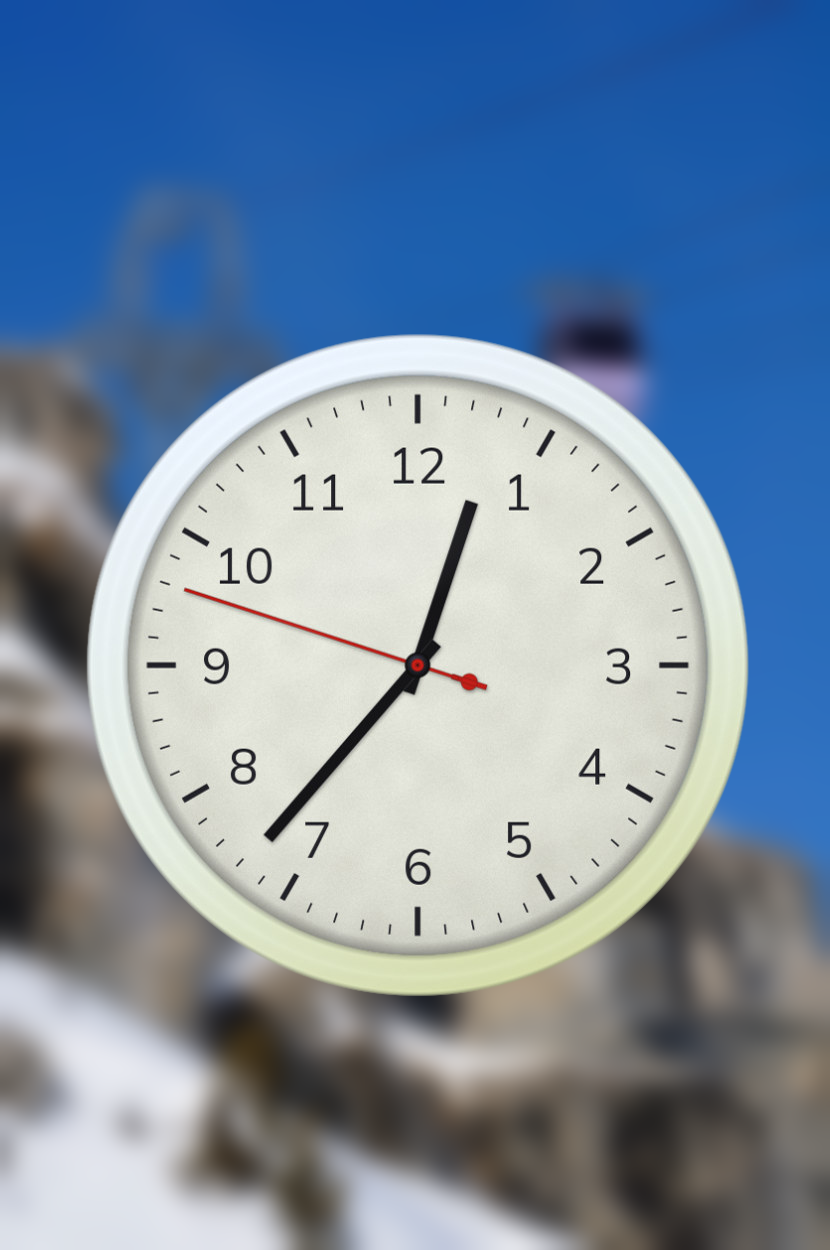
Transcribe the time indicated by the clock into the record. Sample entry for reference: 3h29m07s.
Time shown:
12h36m48s
